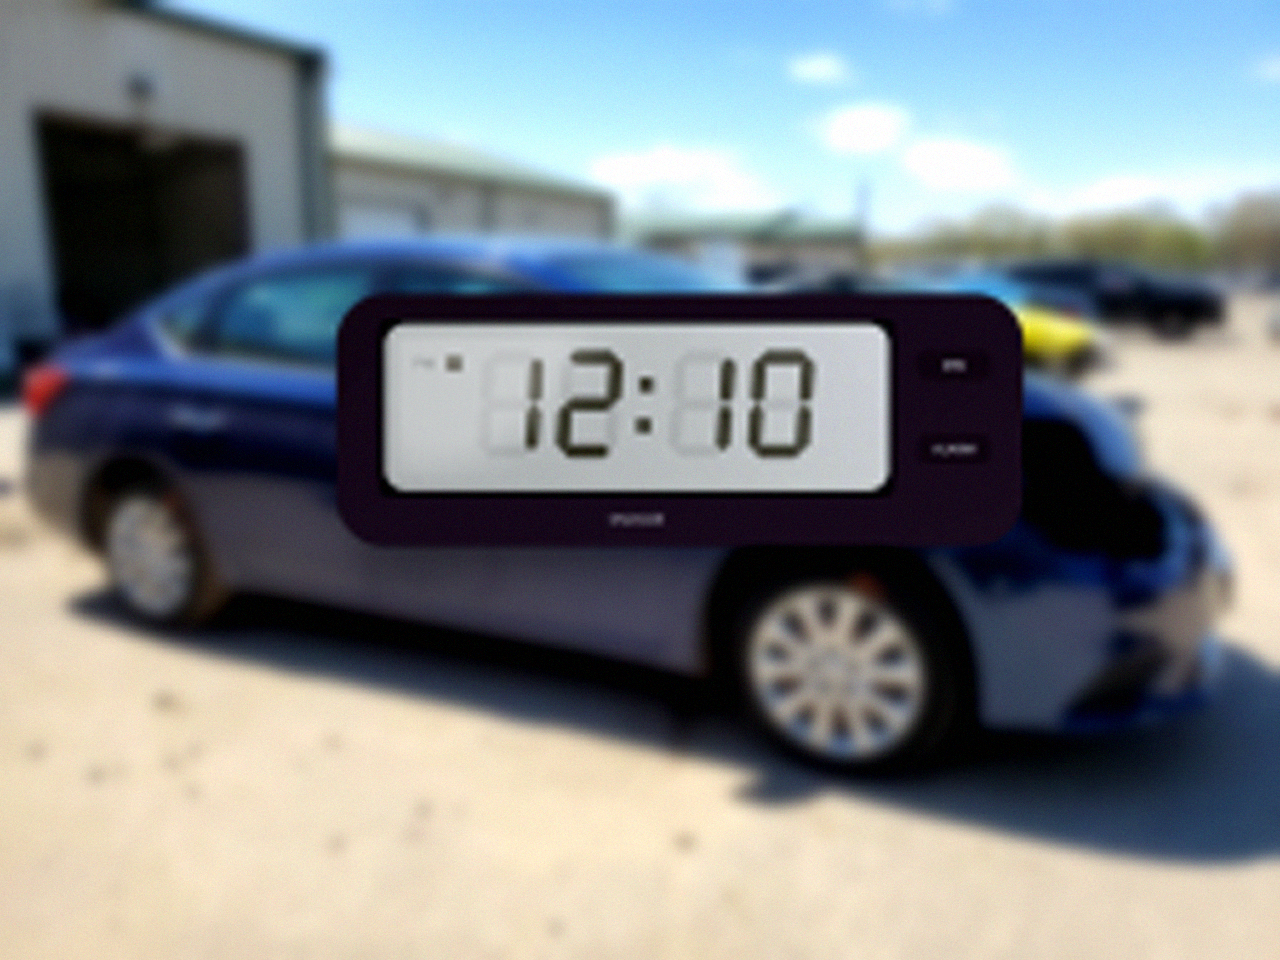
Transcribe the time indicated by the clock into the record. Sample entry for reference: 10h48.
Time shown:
12h10
